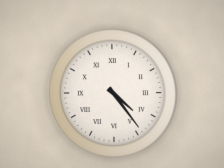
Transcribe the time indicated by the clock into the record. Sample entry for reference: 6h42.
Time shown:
4h24
